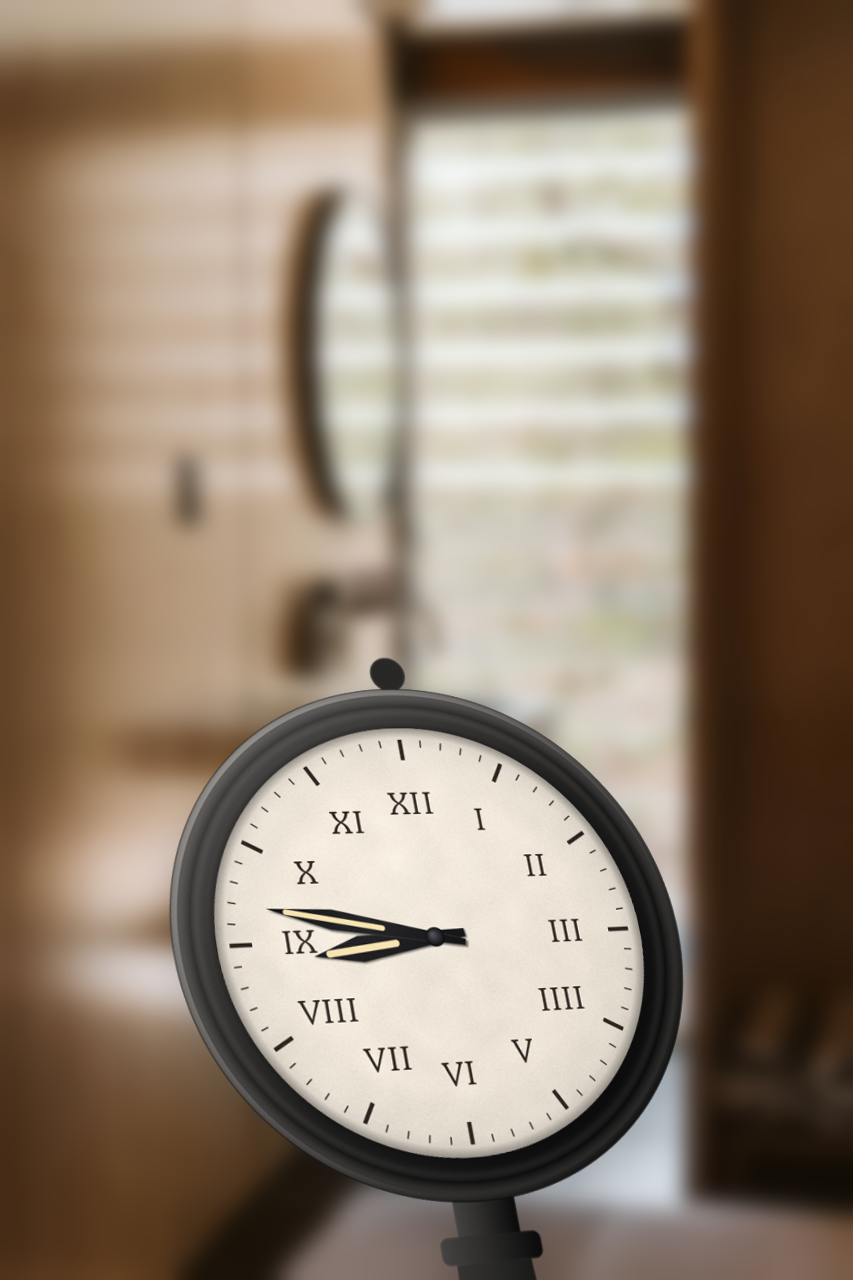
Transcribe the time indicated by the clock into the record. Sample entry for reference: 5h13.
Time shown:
8h47
